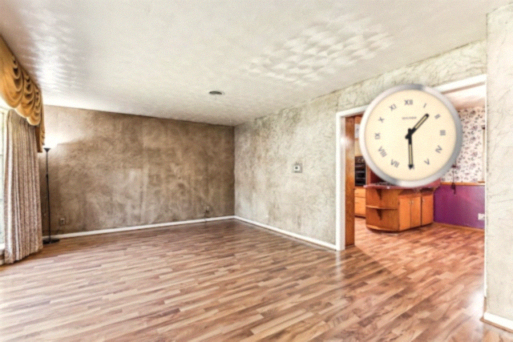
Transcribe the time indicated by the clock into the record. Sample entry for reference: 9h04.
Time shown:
1h30
